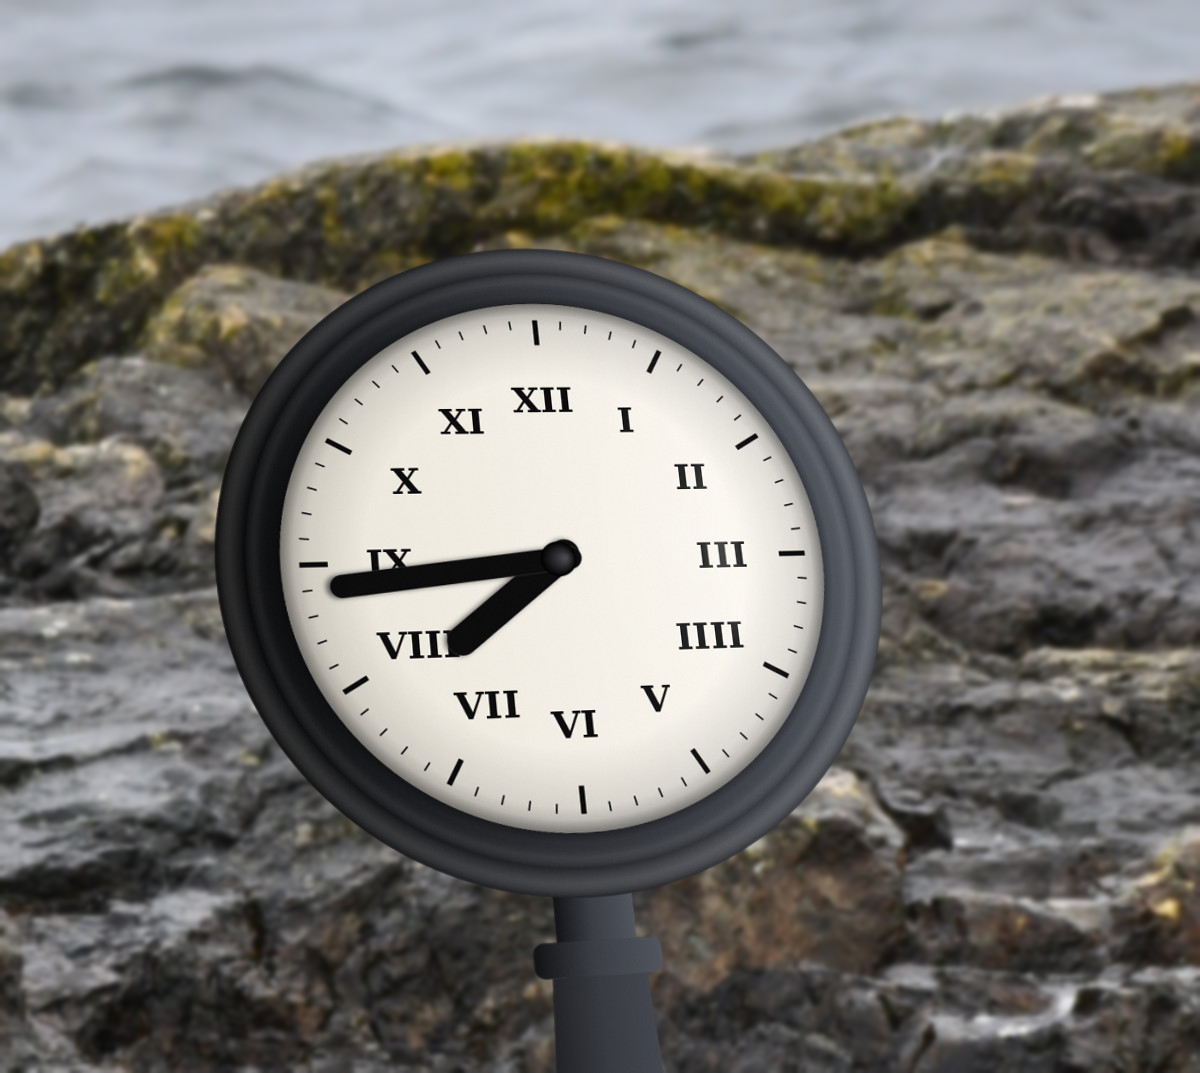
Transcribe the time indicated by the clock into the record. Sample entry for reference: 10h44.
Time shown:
7h44
